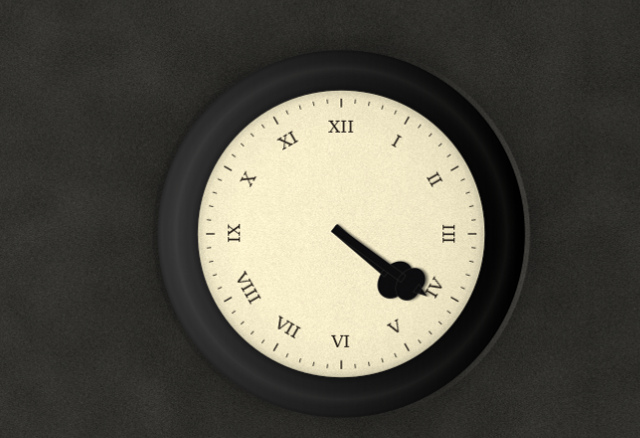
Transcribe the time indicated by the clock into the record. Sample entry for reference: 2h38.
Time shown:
4h21
